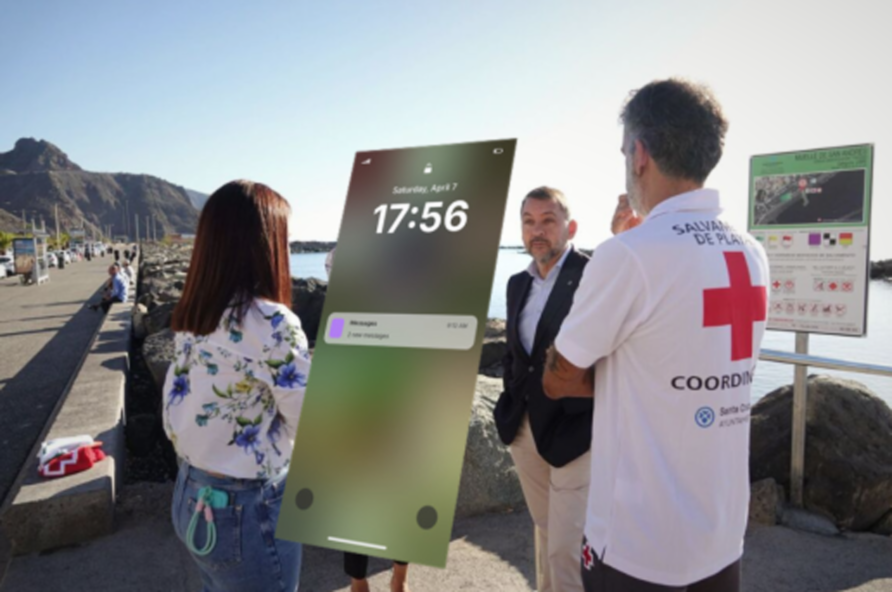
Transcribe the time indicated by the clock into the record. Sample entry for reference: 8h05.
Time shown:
17h56
